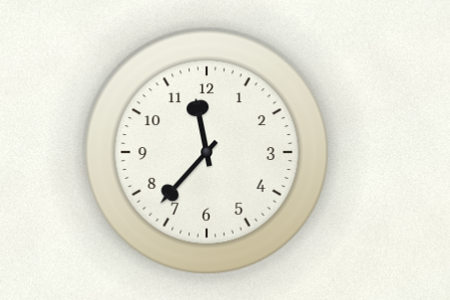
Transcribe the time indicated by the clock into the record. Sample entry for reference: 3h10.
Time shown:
11h37
